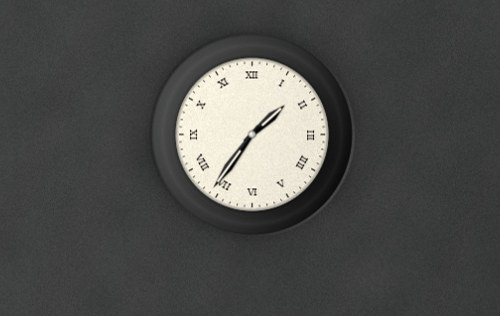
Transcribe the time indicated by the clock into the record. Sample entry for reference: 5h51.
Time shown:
1h36
